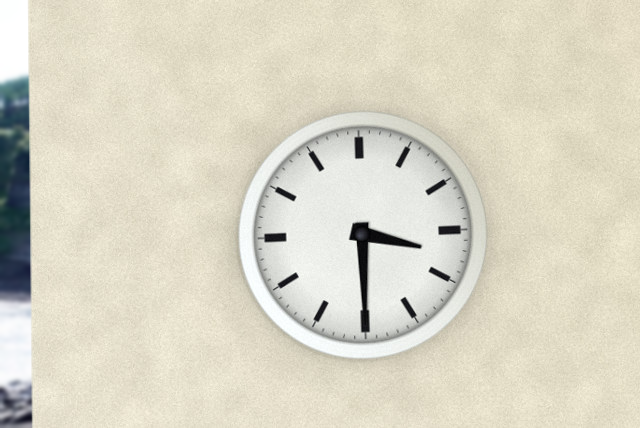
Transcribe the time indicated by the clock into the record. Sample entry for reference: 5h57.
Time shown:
3h30
